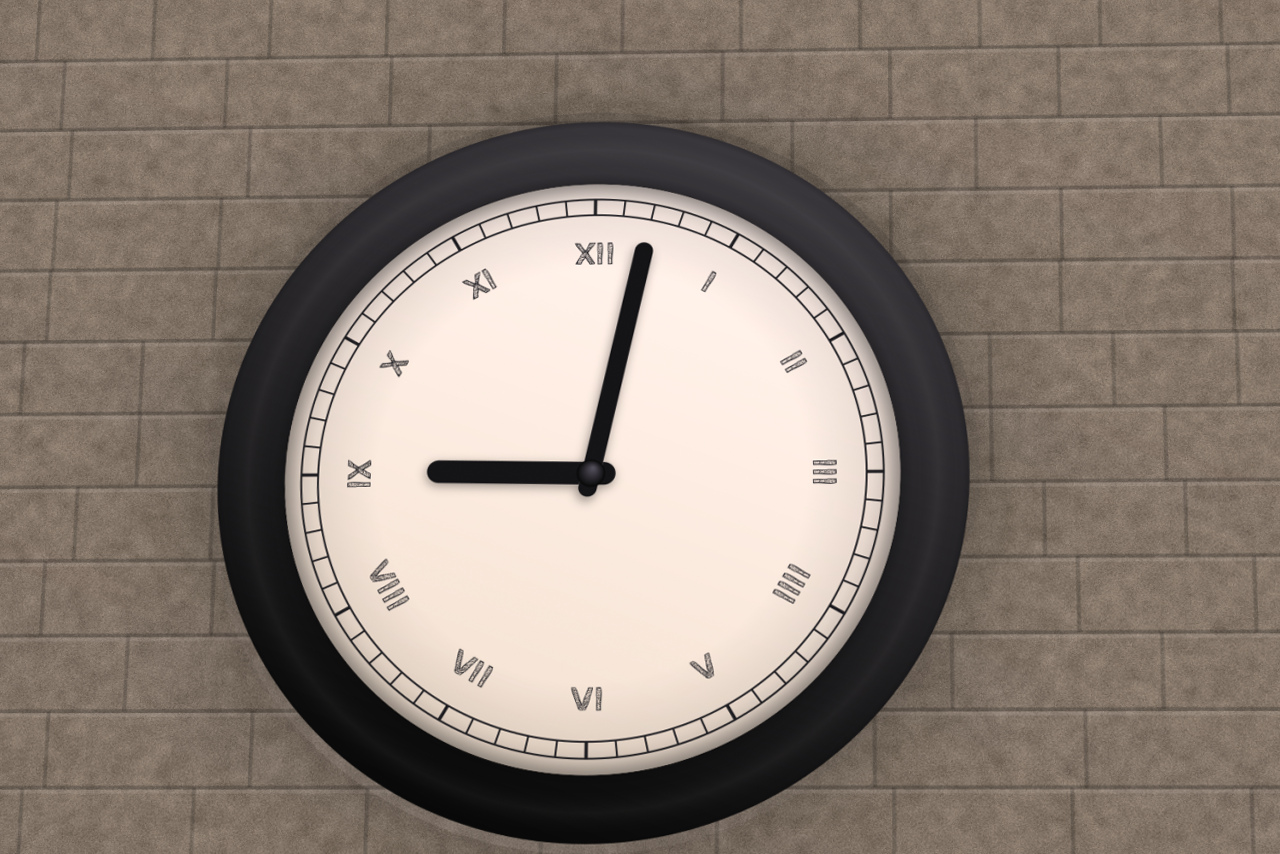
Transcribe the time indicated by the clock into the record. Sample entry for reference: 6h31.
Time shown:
9h02
